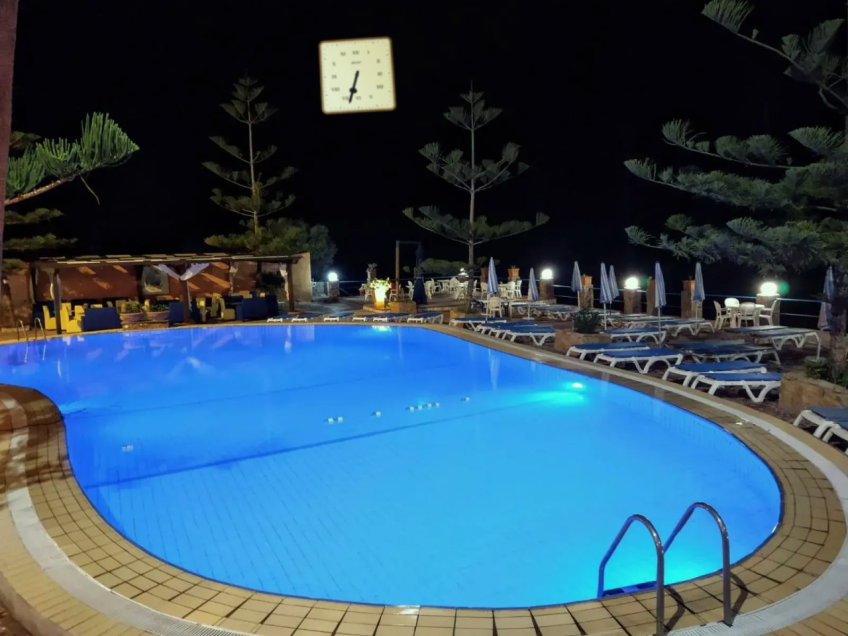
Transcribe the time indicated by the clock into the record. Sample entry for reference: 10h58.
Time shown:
6h33
